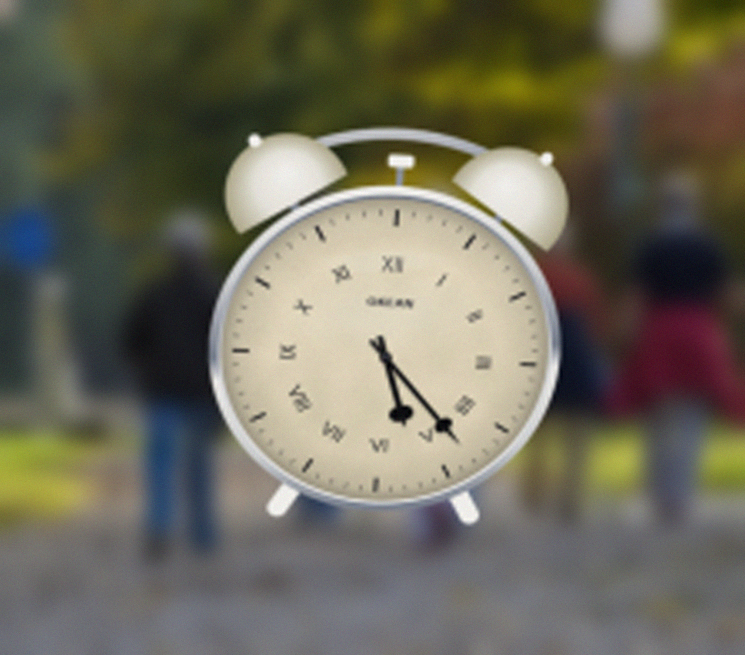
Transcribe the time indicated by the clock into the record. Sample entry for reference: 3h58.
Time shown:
5h23
